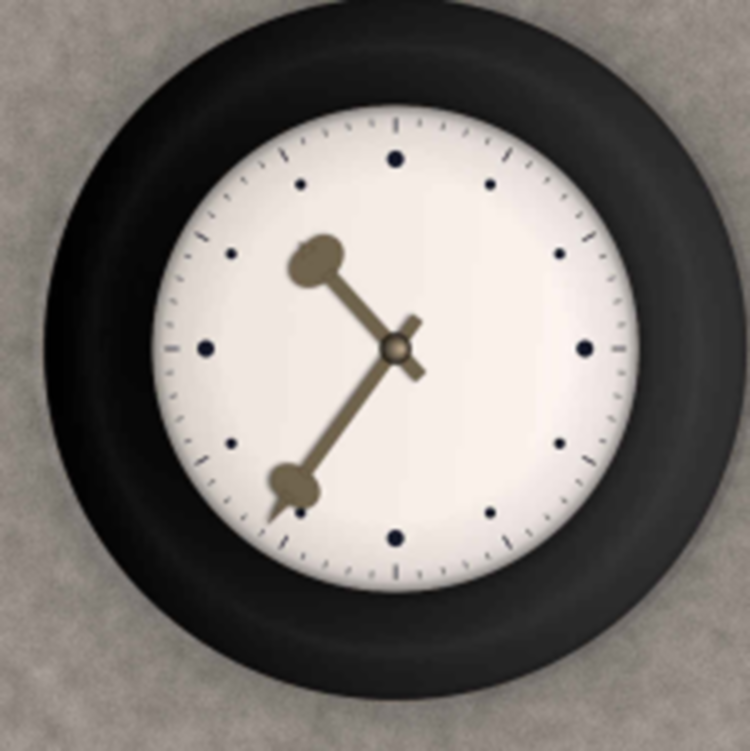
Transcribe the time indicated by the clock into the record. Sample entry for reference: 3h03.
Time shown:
10h36
